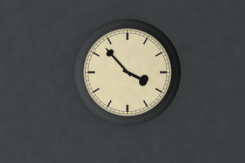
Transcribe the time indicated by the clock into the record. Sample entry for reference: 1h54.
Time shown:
3h53
